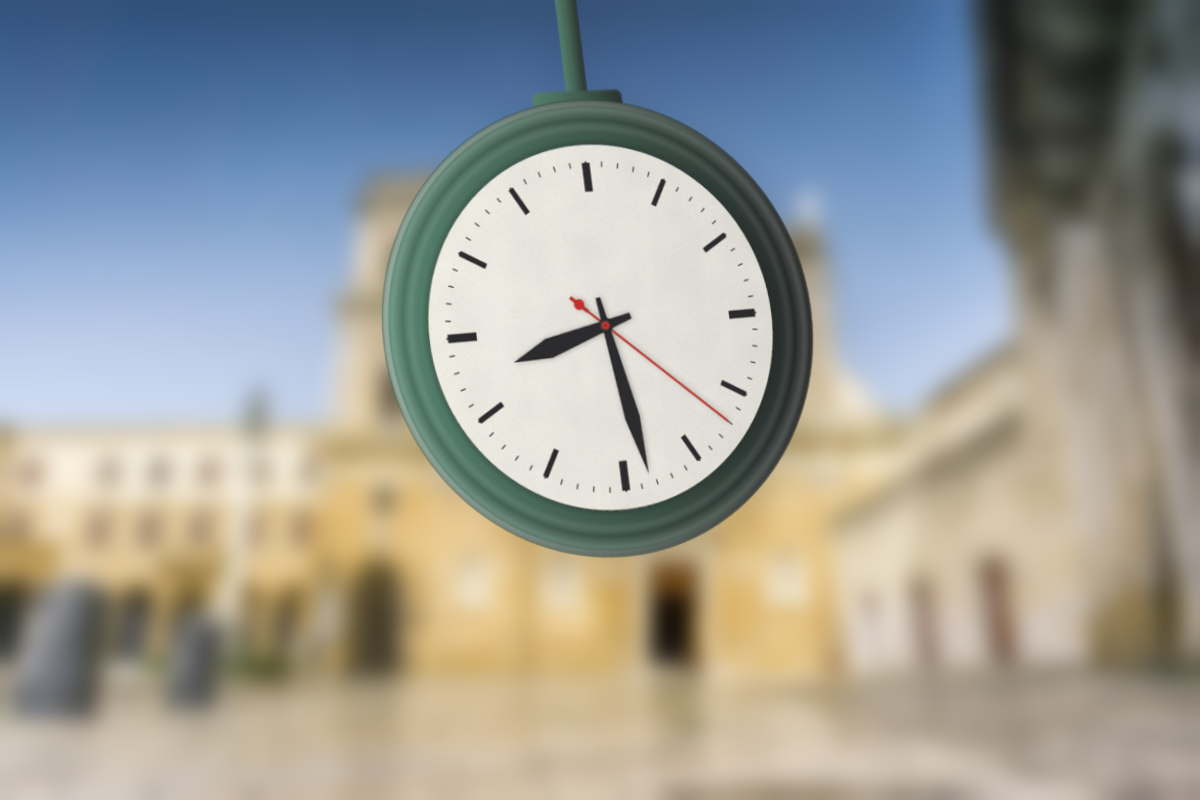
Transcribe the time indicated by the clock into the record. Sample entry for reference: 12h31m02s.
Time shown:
8h28m22s
